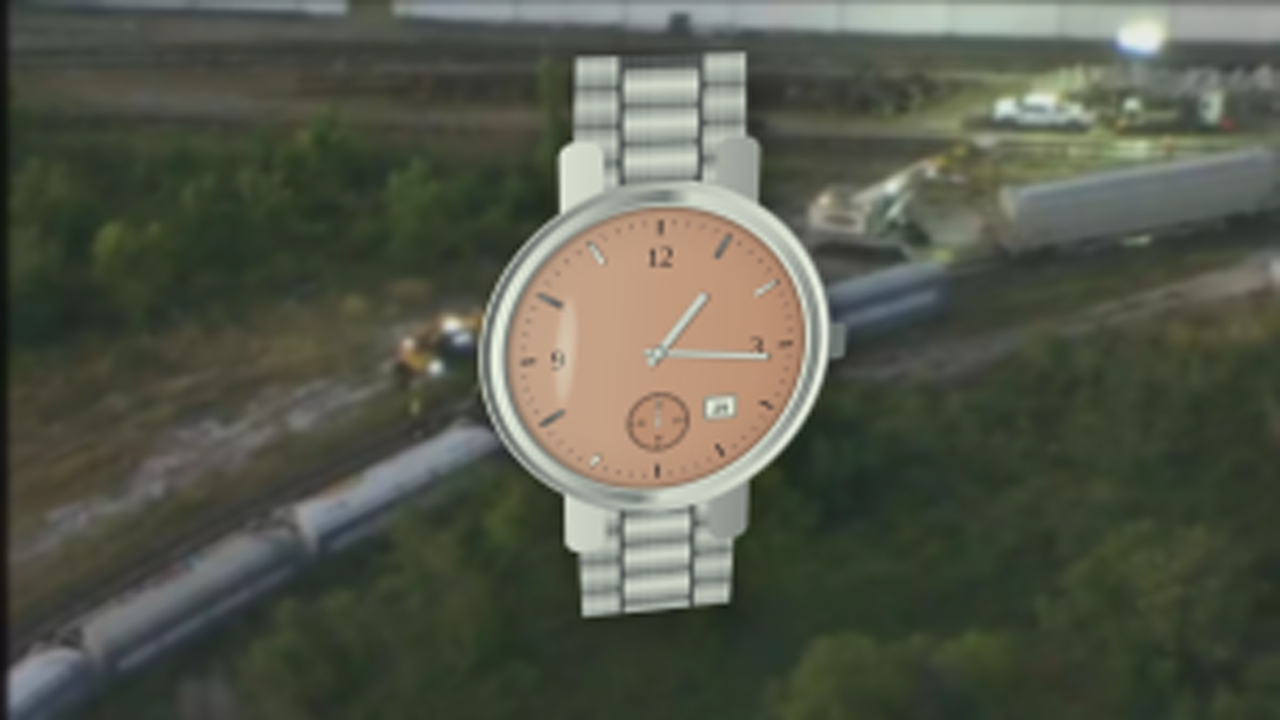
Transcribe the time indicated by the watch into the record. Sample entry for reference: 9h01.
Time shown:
1h16
